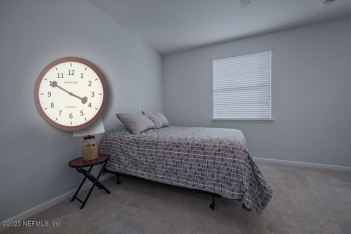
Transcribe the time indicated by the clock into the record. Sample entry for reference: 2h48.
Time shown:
3h50
